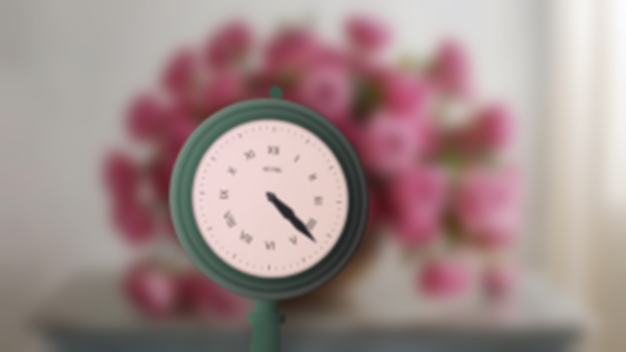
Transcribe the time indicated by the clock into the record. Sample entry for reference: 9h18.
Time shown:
4h22
